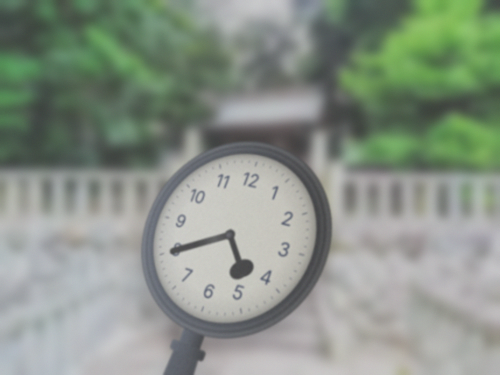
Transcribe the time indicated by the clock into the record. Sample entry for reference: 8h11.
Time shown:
4h40
